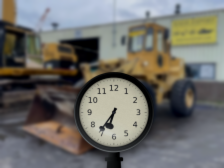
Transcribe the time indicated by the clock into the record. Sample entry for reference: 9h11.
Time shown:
6h36
